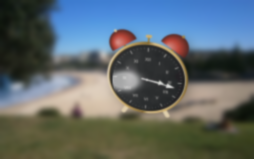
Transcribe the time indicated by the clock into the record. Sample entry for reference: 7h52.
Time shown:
3h17
